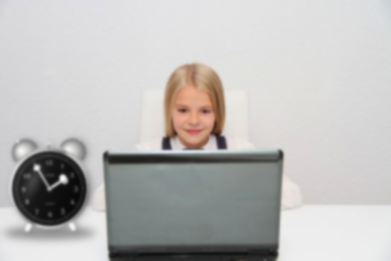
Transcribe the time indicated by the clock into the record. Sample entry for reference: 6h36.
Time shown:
1h55
